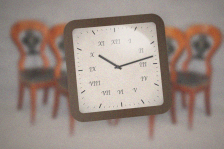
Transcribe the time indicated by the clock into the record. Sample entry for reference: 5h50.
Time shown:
10h13
